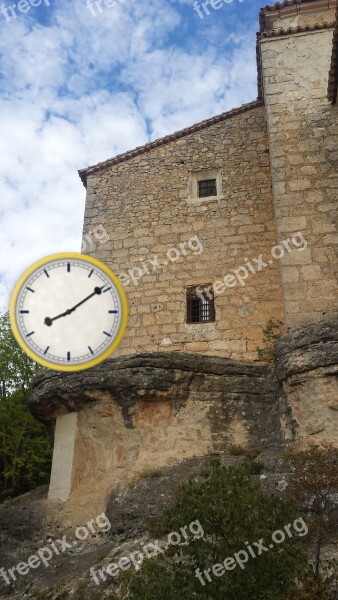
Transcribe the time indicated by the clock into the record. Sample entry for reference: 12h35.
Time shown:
8h09
